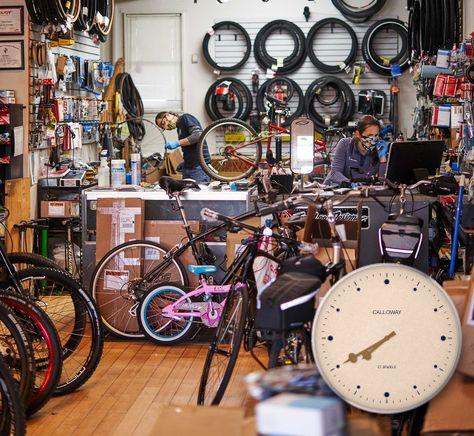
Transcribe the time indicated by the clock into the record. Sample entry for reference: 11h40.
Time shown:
7h40
